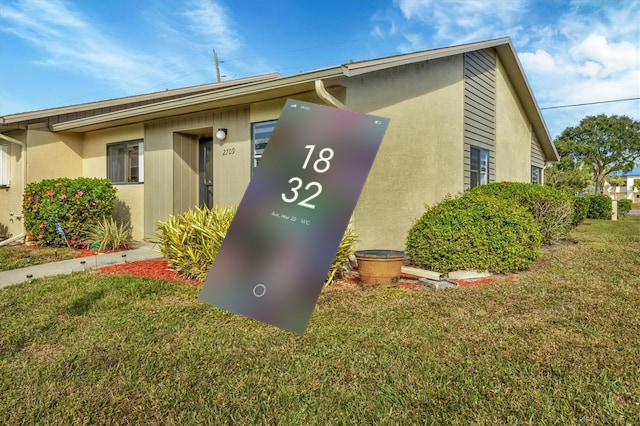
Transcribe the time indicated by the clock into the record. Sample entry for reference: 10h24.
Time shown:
18h32
